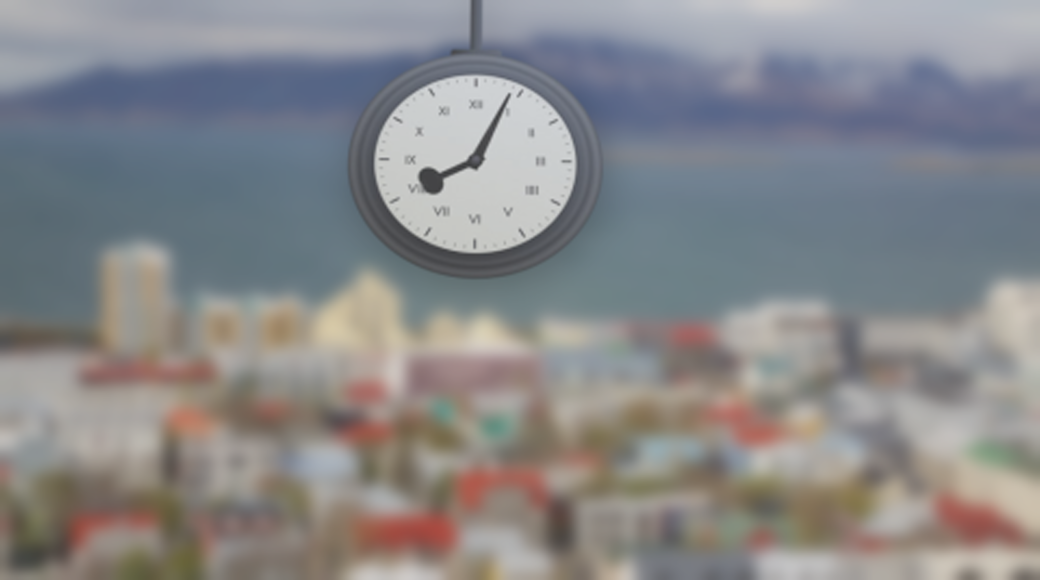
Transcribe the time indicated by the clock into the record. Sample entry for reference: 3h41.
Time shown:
8h04
